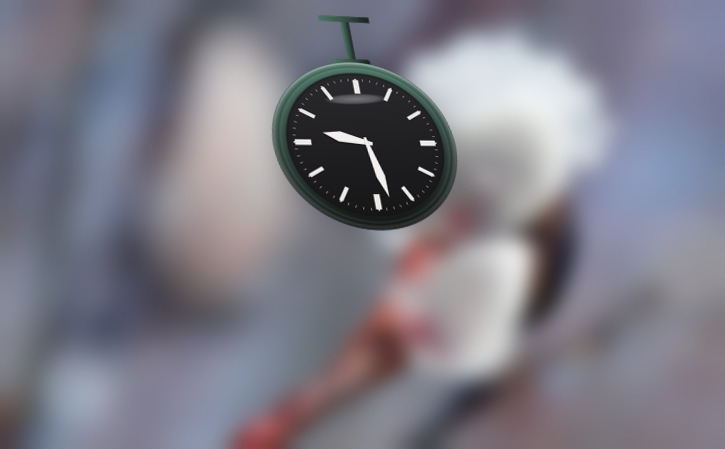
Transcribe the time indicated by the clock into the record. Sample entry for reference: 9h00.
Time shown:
9h28
